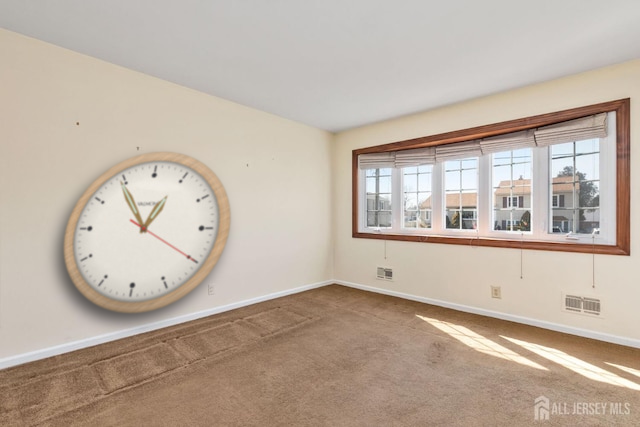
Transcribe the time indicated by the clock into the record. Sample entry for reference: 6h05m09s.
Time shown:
12h54m20s
